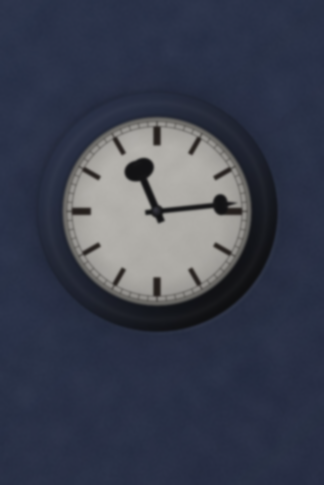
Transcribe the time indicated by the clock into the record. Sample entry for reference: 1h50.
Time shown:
11h14
